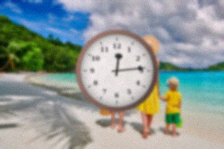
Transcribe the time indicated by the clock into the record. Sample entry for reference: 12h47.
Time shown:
12h14
